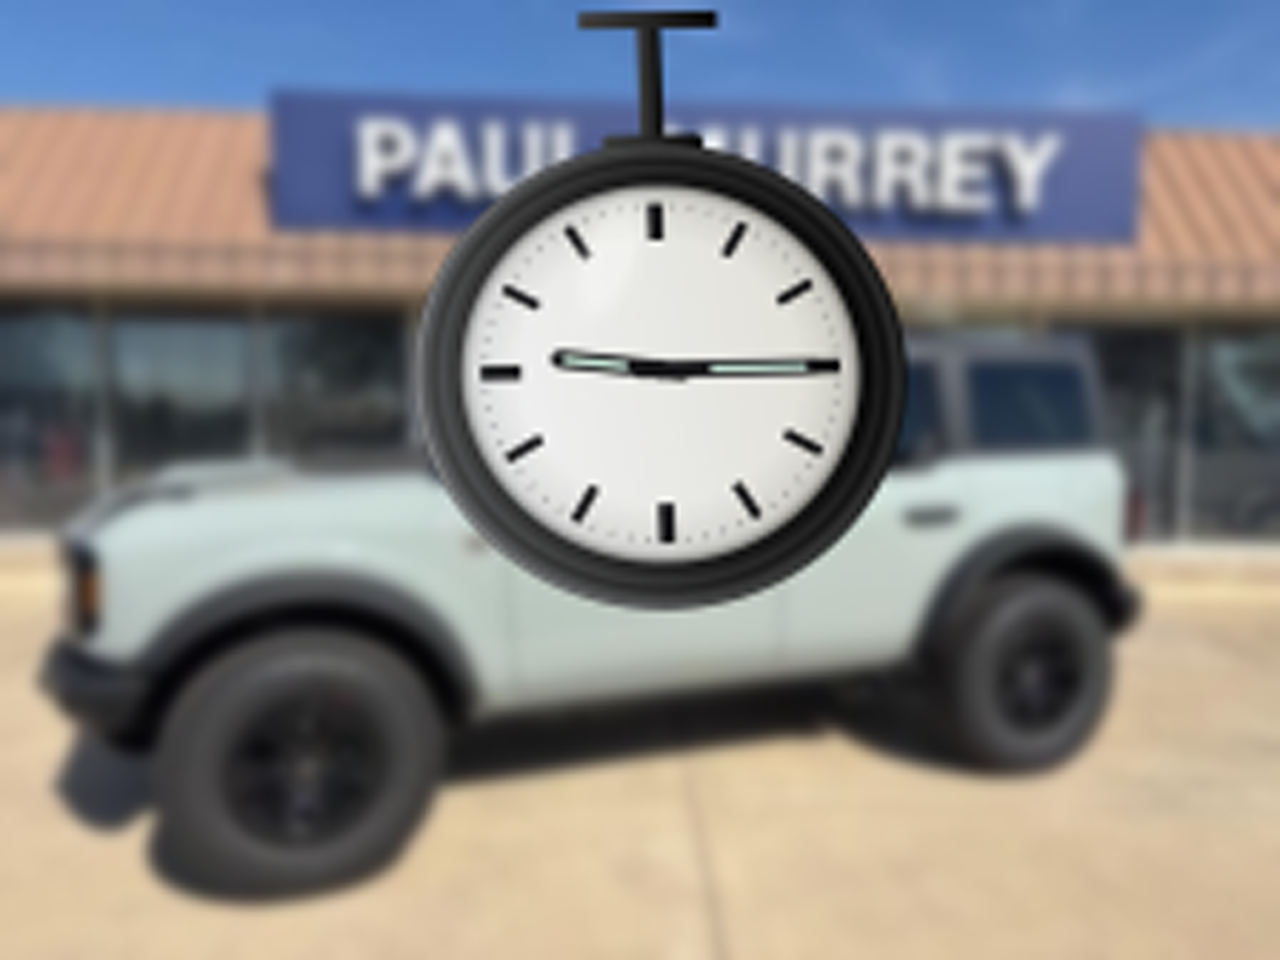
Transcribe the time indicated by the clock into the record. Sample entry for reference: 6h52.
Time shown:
9h15
